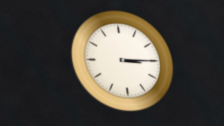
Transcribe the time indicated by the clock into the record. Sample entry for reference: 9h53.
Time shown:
3h15
